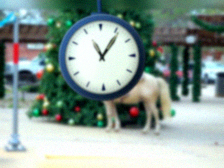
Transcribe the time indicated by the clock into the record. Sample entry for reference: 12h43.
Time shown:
11h06
